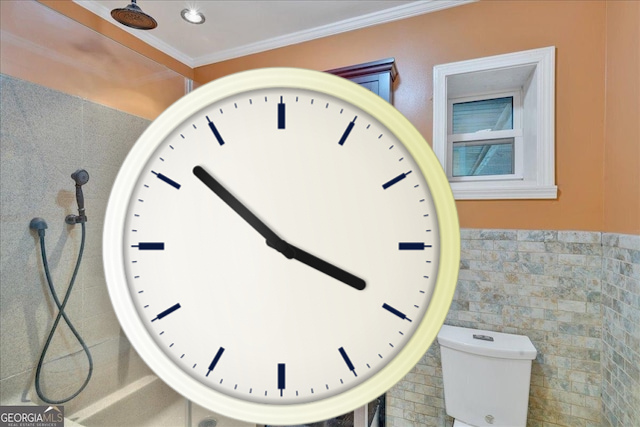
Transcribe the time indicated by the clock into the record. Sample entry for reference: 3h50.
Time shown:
3h52
